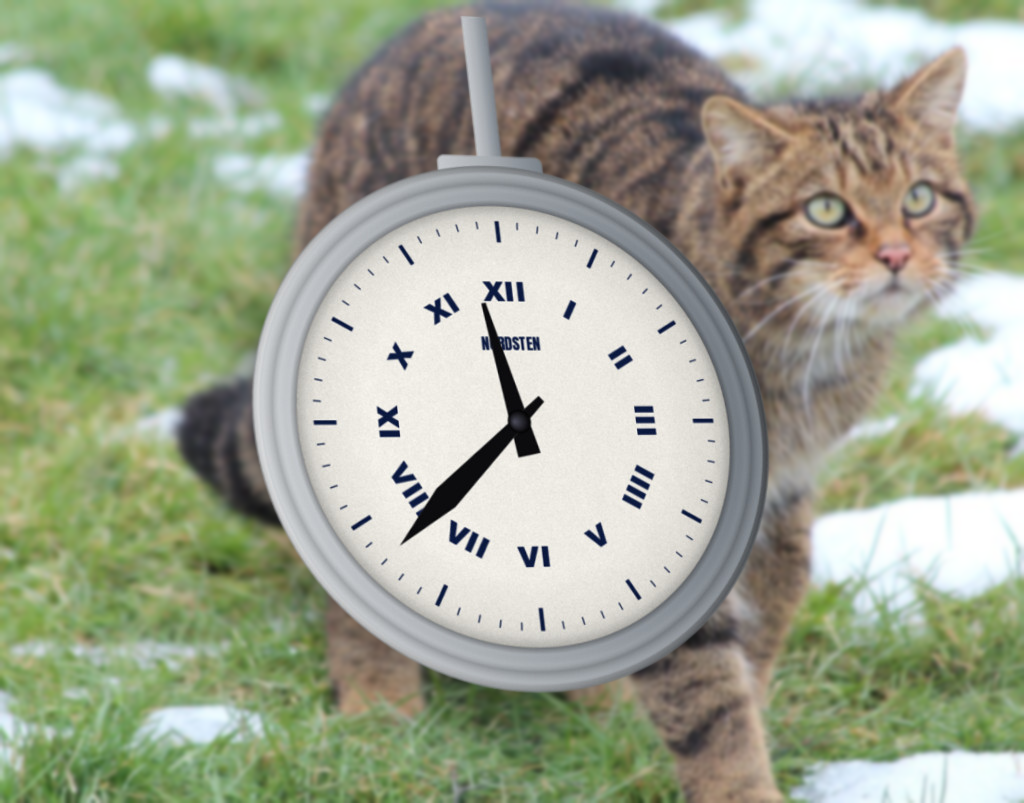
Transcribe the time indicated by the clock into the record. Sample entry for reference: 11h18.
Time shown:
11h38
